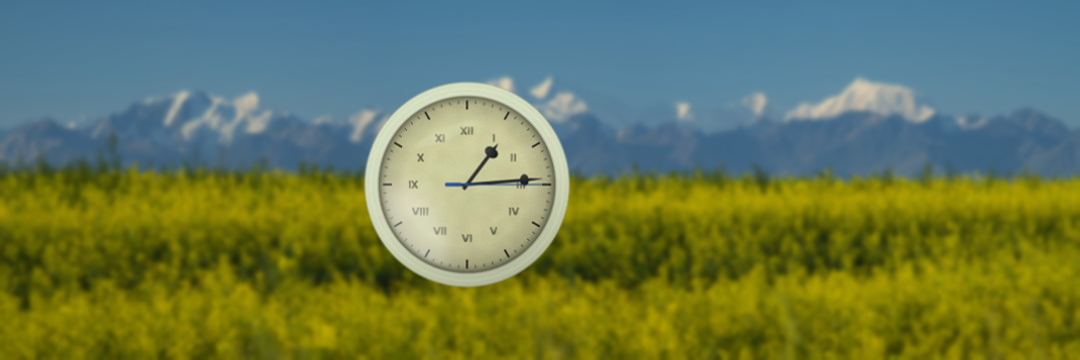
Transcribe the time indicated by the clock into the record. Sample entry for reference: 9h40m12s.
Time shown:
1h14m15s
